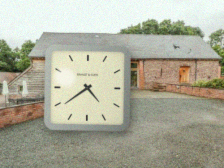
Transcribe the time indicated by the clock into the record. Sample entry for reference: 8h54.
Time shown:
4h39
